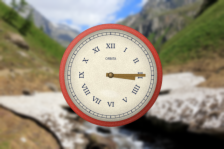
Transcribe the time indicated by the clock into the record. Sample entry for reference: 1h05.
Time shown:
3h15
